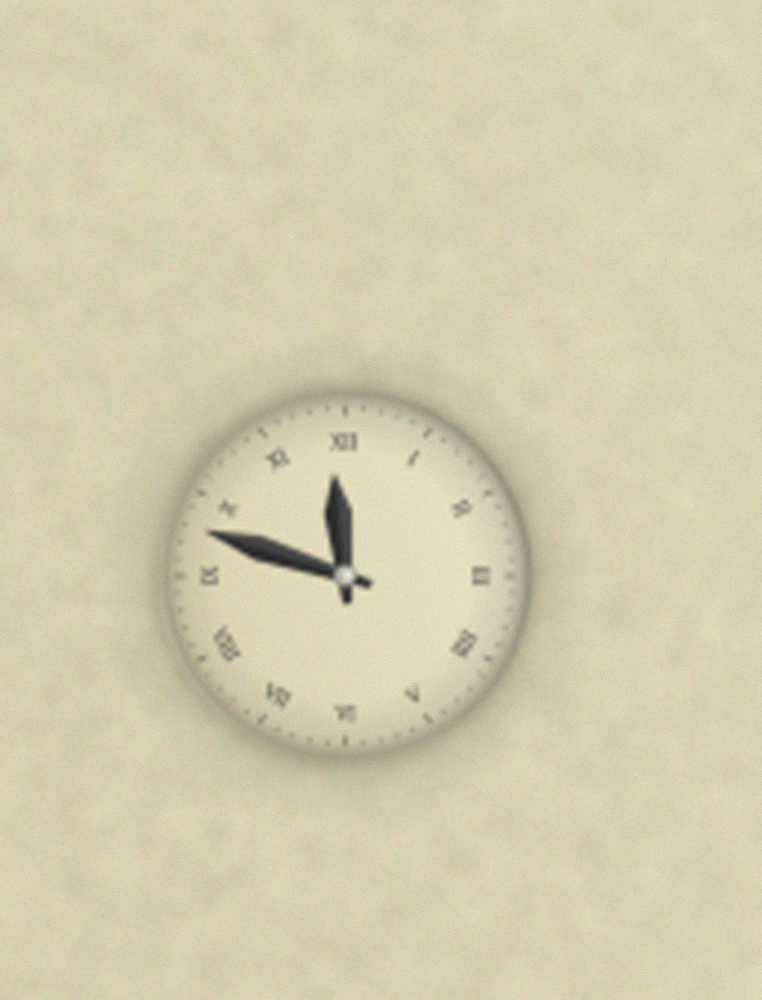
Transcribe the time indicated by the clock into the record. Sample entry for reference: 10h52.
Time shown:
11h48
